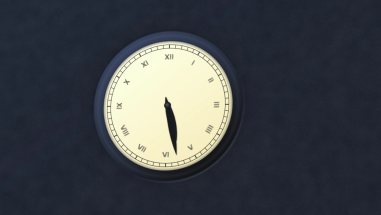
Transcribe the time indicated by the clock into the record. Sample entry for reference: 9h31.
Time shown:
5h28
